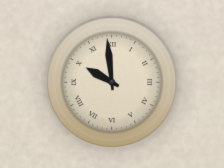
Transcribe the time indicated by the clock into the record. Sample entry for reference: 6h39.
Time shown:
9h59
